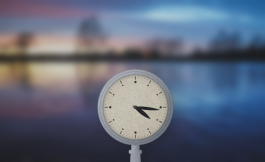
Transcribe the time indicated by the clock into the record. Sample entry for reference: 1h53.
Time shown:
4h16
